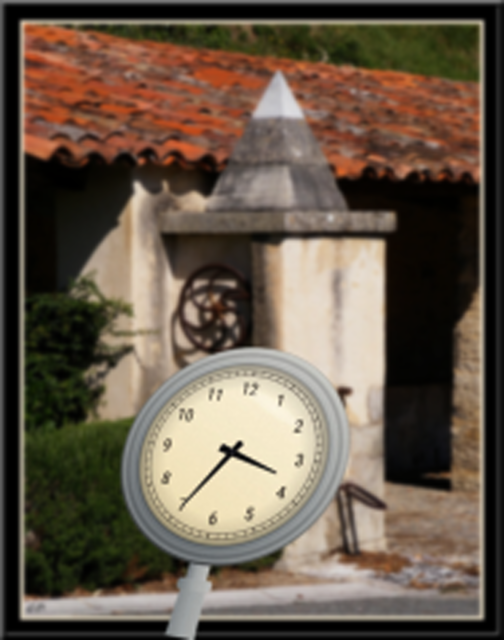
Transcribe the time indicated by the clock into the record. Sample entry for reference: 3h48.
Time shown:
3h35
